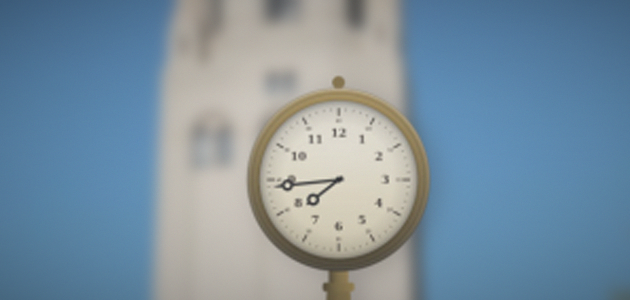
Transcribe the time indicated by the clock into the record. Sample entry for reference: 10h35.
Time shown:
7h44
